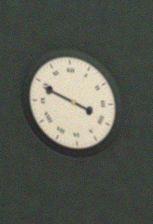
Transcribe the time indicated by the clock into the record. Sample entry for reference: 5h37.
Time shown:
3h49
